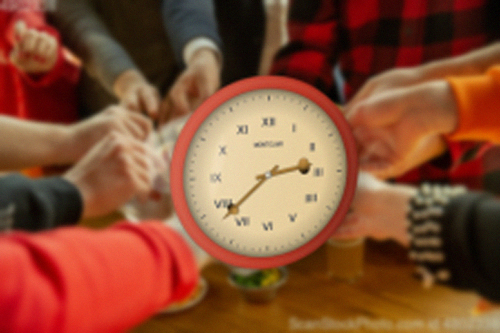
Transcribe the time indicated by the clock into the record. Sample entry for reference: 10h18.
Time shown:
2h38
